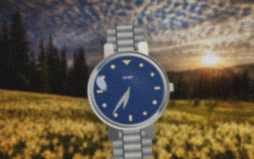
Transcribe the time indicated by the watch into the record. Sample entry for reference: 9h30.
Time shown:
6h36
